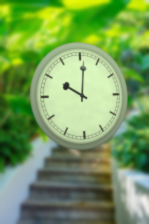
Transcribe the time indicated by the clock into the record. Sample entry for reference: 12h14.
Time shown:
10h01
